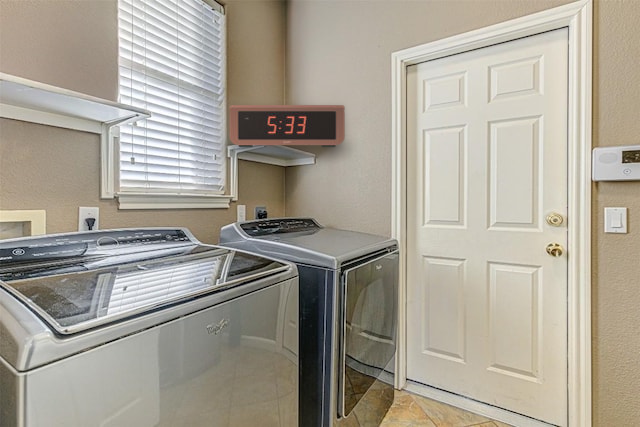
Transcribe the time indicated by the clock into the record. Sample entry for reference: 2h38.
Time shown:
5h33
